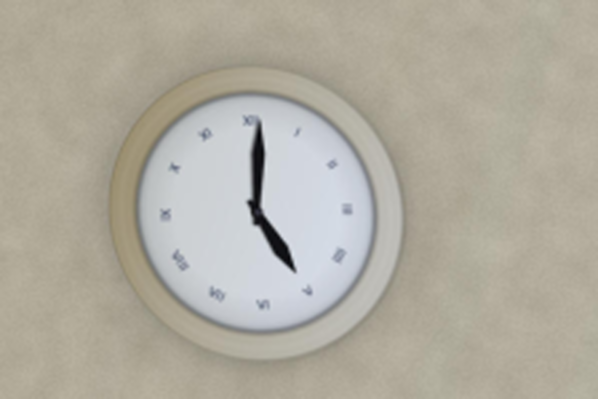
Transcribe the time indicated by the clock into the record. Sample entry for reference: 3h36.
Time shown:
5h01
